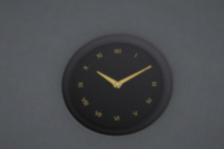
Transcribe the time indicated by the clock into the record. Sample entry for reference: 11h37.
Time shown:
10h10
